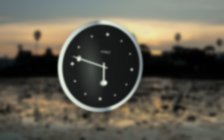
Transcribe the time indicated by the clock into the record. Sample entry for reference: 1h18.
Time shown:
5h47
